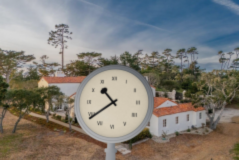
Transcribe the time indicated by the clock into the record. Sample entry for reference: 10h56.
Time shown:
10h39
